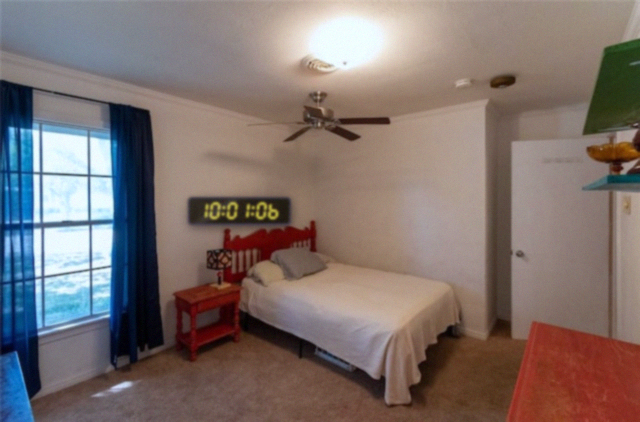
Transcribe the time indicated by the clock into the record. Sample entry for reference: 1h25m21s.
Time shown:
10h01m06s
